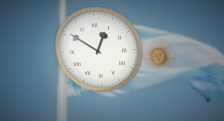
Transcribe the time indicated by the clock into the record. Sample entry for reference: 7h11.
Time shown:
12h51
